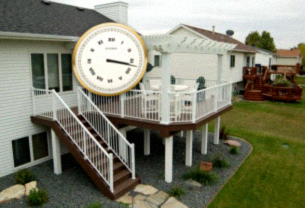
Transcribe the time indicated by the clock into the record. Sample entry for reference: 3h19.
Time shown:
3h17
